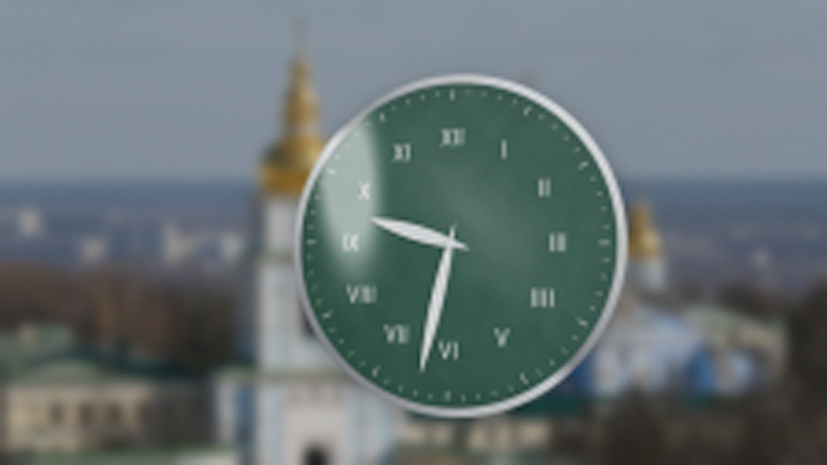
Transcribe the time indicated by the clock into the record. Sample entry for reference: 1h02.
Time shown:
9h32
